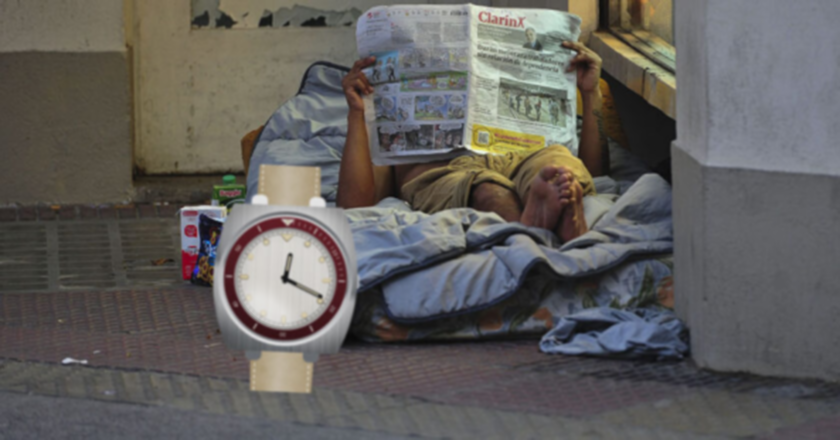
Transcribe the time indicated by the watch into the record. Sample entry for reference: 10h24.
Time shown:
12h19
